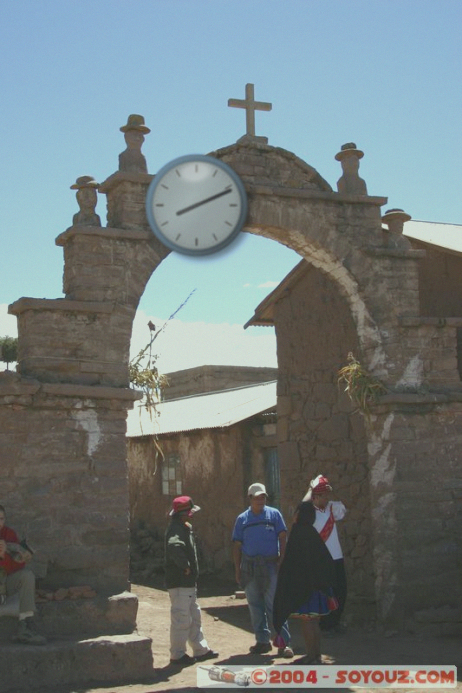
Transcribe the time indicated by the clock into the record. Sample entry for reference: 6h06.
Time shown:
8h11
